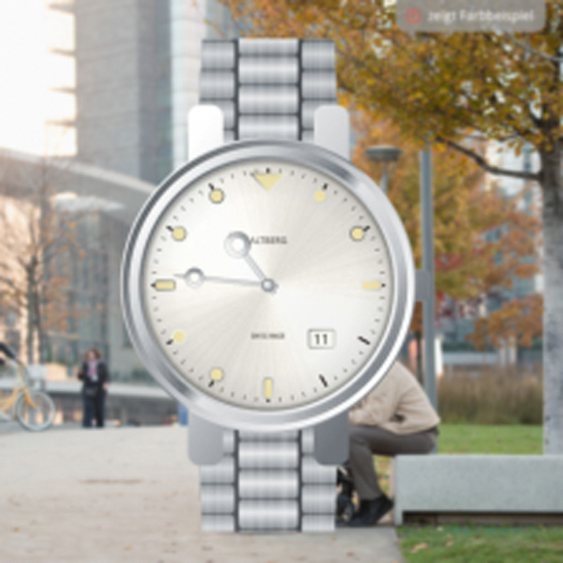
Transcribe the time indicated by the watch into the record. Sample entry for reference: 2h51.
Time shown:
10h46
